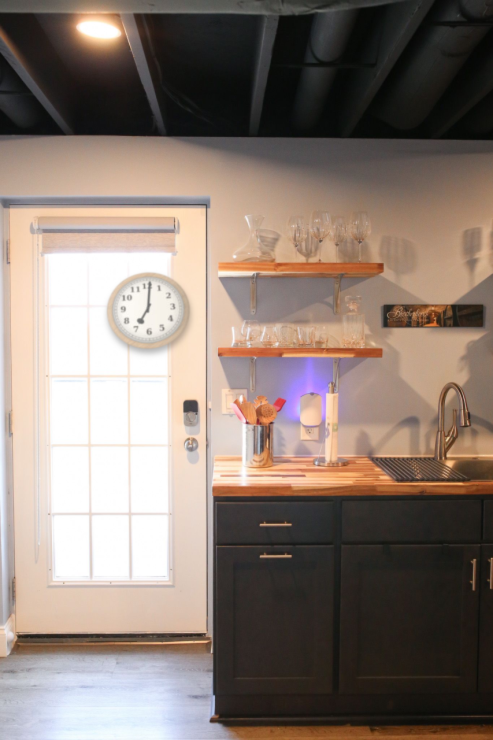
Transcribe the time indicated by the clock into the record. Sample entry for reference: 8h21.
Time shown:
7h01
